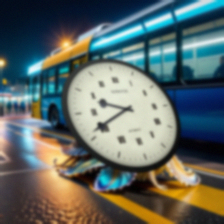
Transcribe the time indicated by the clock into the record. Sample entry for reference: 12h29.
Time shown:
9h41
